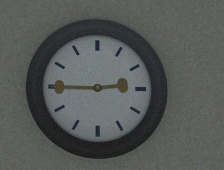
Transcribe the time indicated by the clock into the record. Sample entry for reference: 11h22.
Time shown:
2h45
